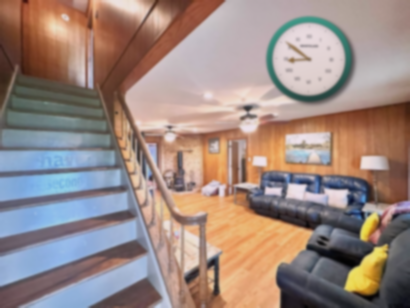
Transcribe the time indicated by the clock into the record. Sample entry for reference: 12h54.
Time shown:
8h51
